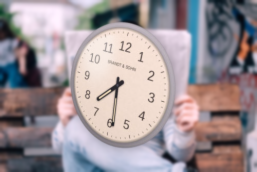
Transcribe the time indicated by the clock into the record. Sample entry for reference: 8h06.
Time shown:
7h29
